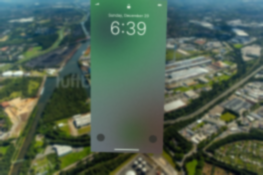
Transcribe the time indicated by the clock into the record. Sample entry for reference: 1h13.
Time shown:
6h39
